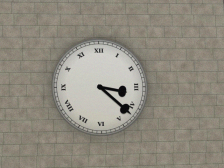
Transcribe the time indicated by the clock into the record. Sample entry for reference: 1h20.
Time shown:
3h22
